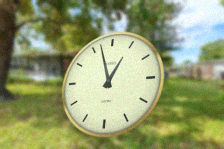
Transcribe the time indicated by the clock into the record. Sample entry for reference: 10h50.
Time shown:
12h57
